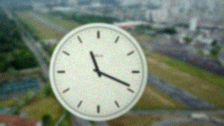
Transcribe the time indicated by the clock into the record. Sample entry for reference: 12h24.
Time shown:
11h19
